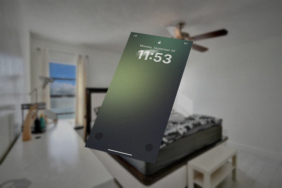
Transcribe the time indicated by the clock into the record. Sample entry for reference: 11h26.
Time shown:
11h53
